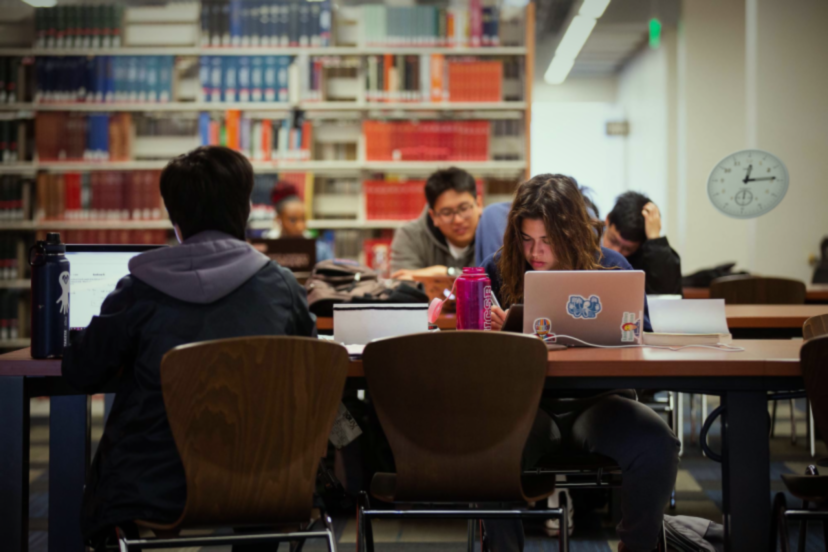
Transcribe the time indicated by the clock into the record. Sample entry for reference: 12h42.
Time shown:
12h14
